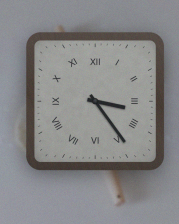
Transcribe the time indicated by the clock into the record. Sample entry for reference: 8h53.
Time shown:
3h24
